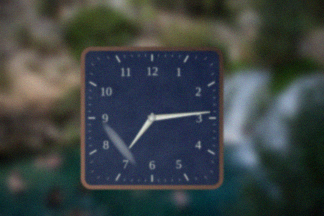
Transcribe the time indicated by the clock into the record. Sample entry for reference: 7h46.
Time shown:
7h14
